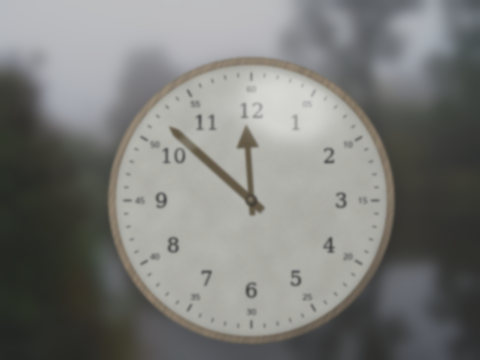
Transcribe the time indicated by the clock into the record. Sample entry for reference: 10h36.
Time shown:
11h52
